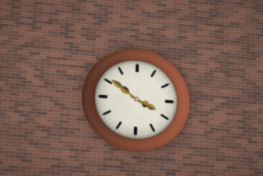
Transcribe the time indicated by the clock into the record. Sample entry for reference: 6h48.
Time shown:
3h51
